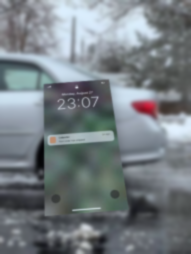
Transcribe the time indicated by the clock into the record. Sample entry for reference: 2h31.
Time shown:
23h07
